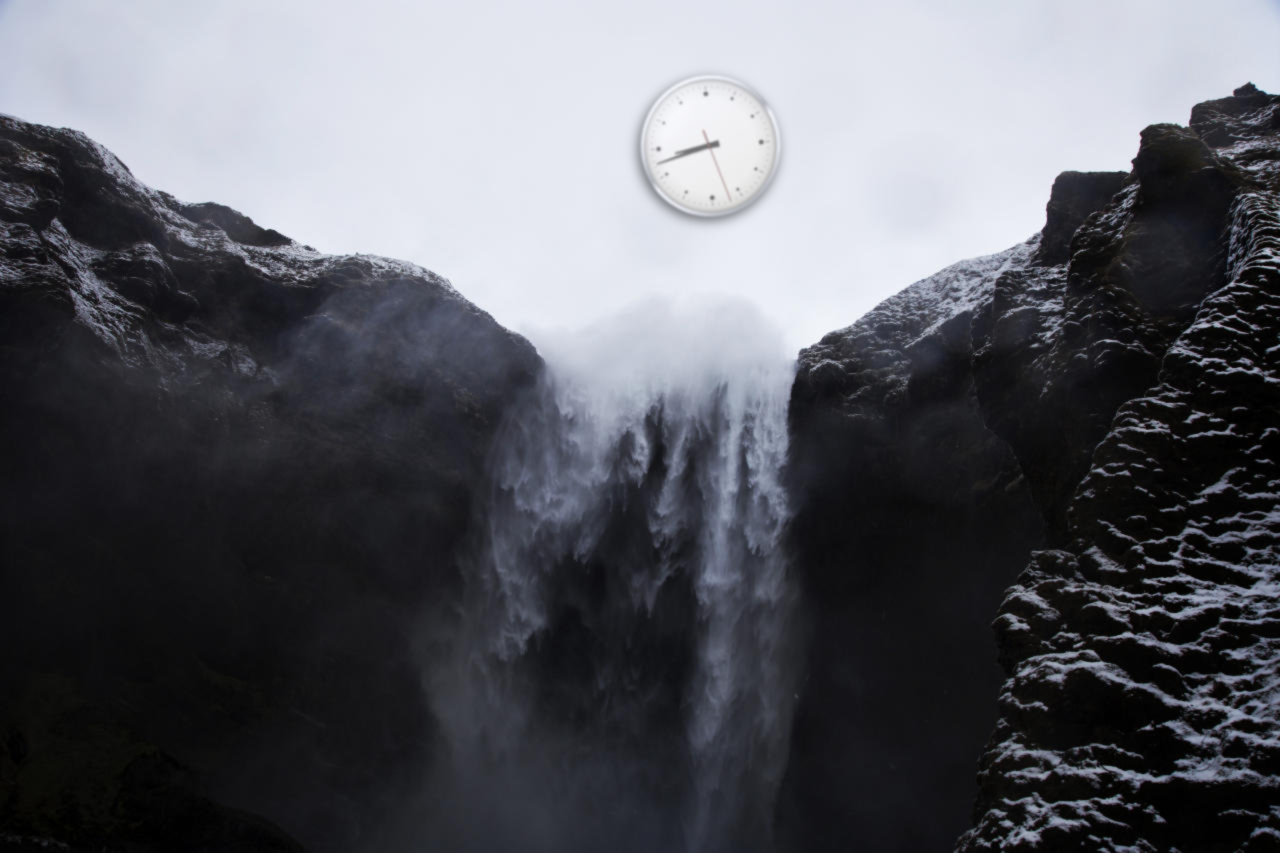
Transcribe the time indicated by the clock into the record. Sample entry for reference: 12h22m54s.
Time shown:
8h42m27s
